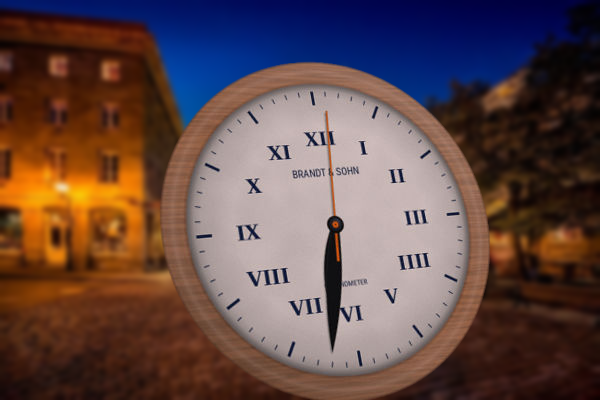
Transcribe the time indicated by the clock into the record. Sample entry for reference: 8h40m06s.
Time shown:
6h32m01s
